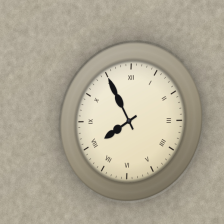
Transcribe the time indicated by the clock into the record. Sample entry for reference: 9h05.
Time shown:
7h55
